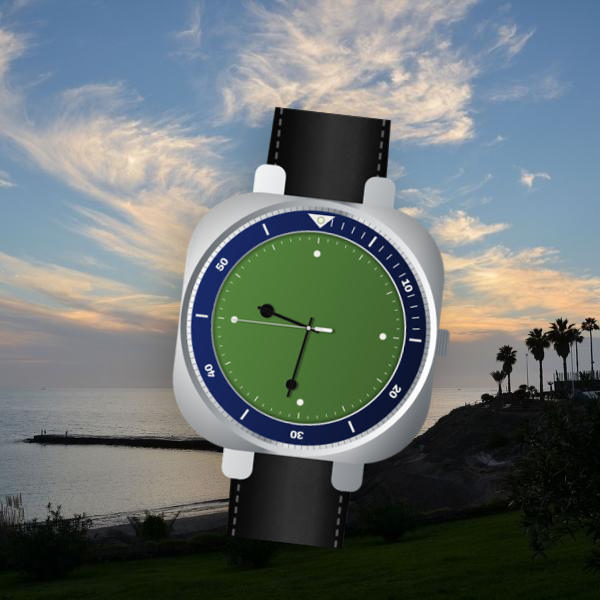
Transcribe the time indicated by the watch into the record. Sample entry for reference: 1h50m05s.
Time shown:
9h31m45s
